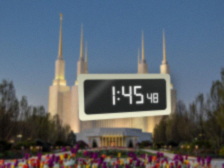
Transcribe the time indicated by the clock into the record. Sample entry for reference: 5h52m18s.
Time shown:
1h45m48s
